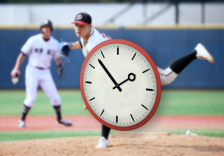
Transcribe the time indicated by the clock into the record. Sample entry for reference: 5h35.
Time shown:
1h53
